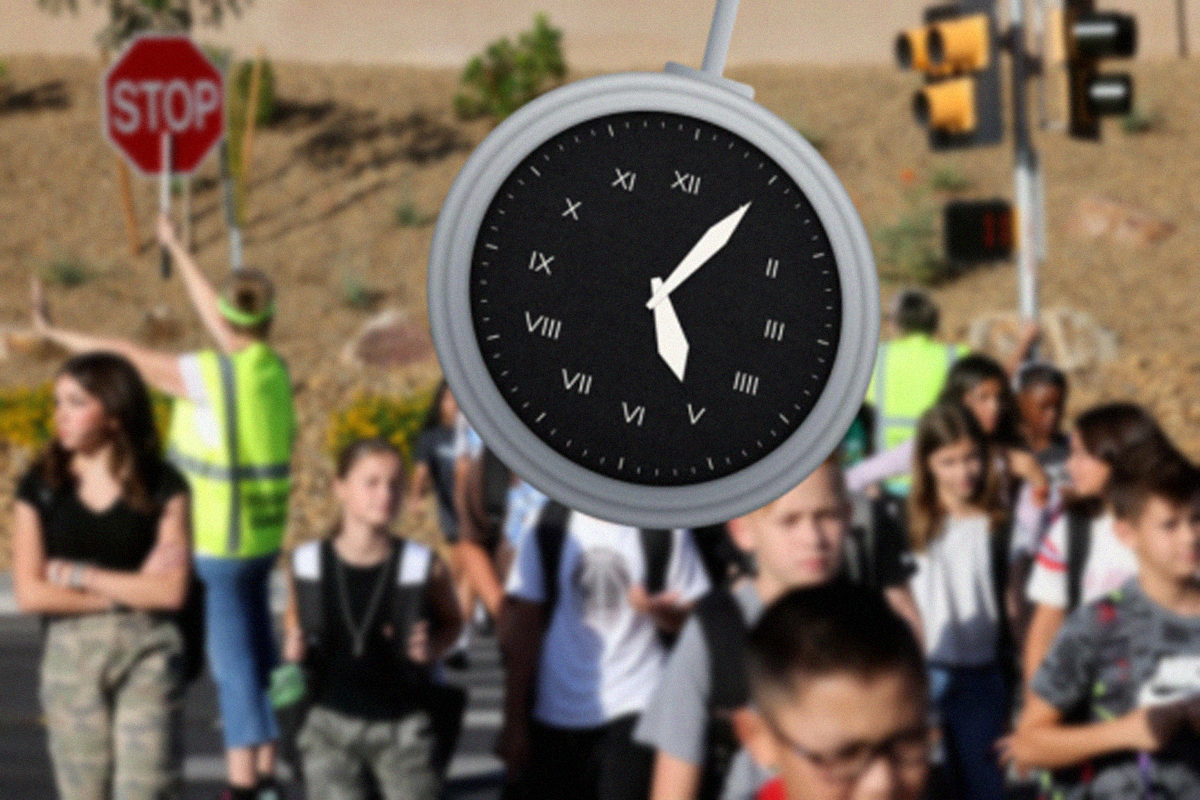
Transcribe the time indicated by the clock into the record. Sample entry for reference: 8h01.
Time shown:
5h05
